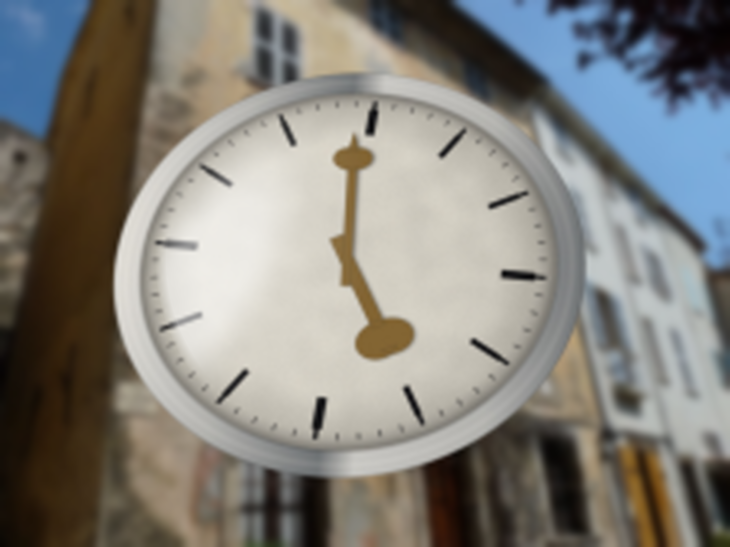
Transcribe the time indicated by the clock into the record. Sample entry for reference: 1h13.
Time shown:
4h59
